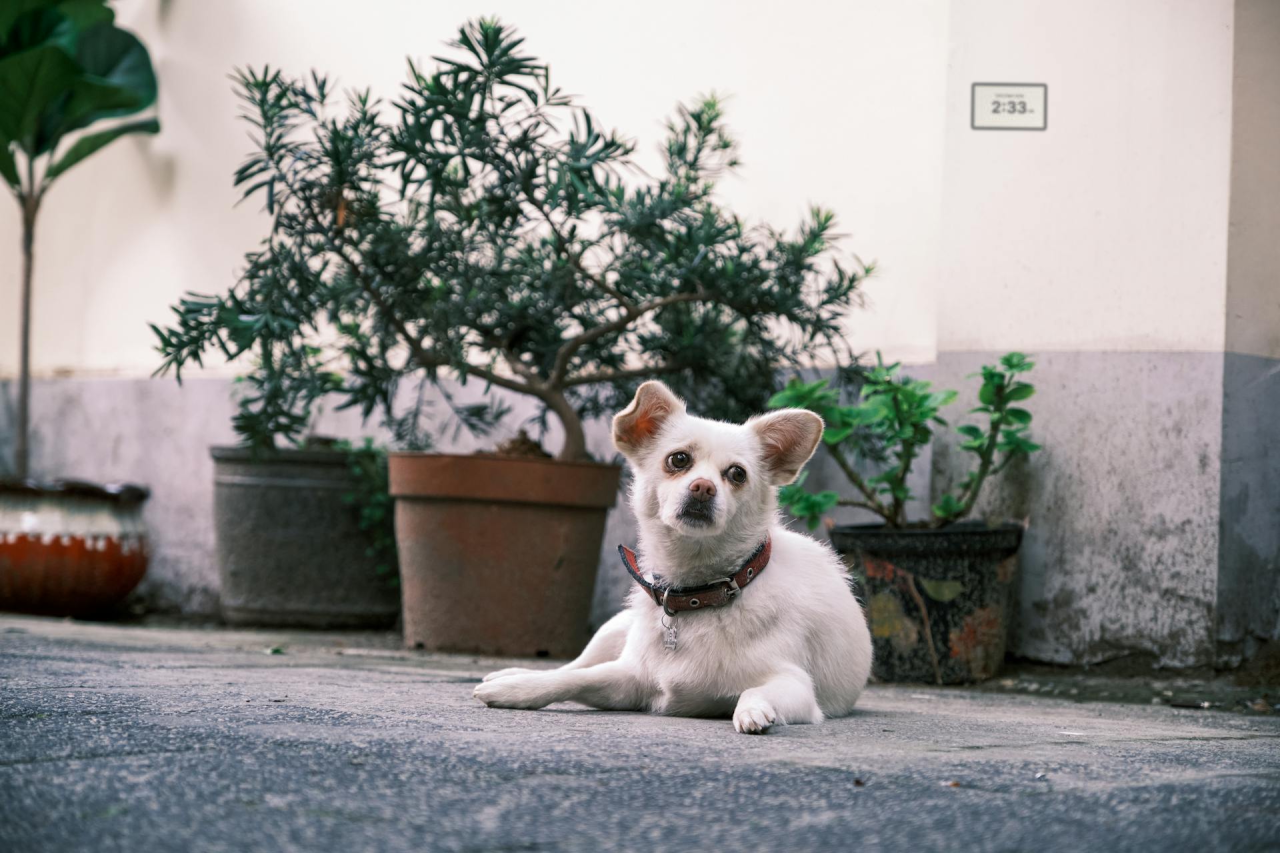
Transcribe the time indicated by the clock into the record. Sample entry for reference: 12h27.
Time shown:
2h33
